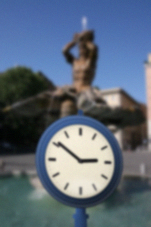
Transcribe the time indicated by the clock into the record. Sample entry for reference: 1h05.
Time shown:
2h51
